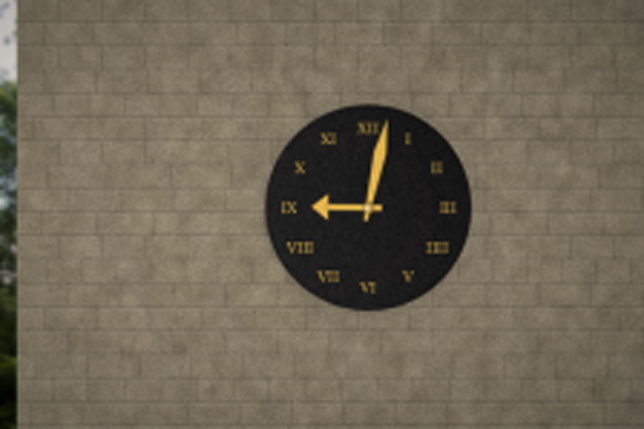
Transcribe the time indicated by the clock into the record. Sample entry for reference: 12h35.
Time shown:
9h02
